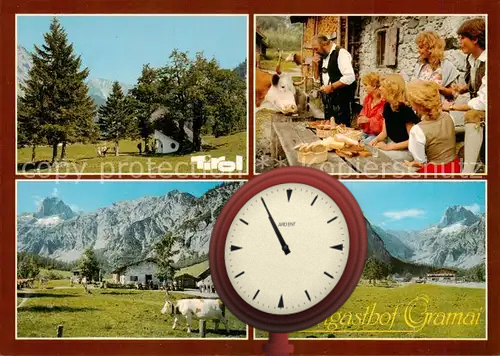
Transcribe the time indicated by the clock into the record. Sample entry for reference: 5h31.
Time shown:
10h55
